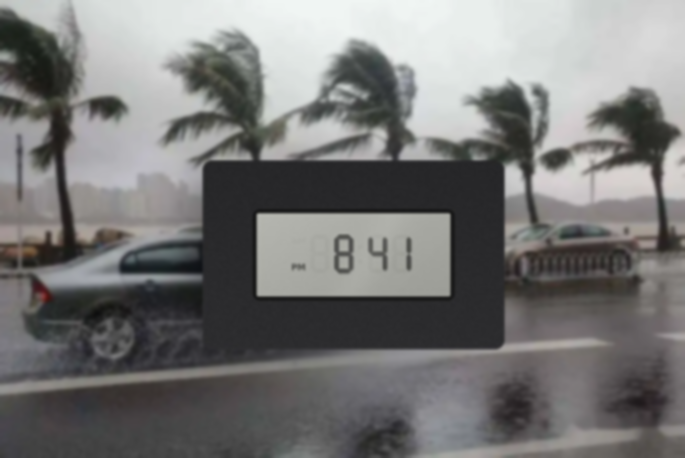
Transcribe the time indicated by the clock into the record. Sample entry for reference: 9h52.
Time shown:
8h41
